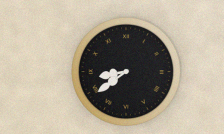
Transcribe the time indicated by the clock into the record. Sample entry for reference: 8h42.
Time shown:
8h39
